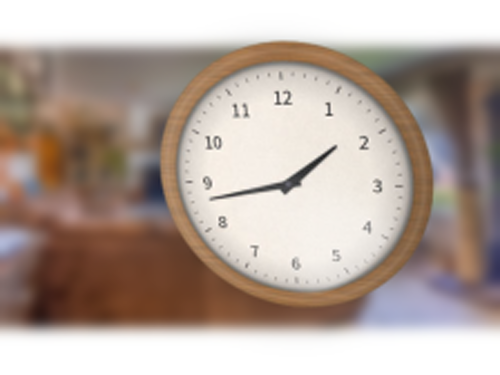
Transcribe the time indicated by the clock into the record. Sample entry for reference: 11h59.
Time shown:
1h43
